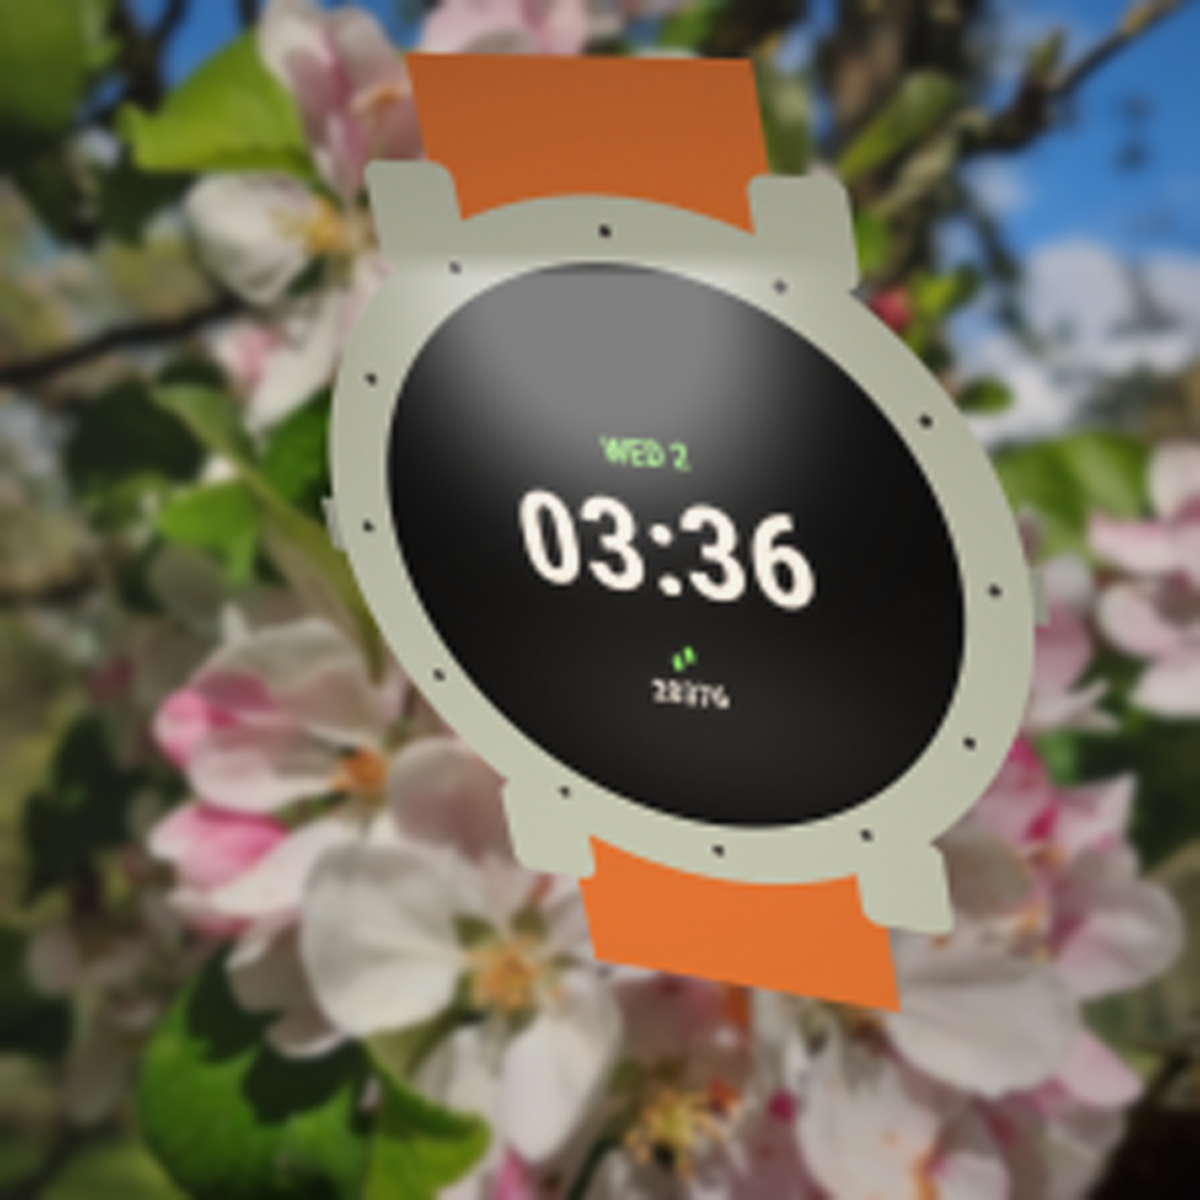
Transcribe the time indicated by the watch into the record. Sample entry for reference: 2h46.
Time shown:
3h36
